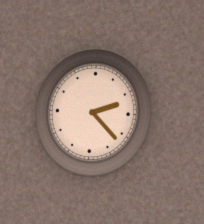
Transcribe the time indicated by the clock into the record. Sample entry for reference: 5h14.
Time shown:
2h22
